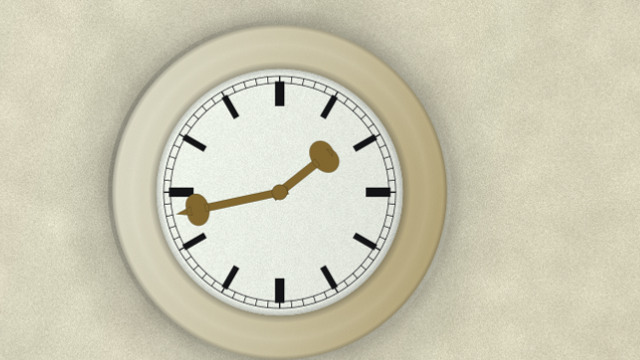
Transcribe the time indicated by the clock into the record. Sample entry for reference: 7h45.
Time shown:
1h43
